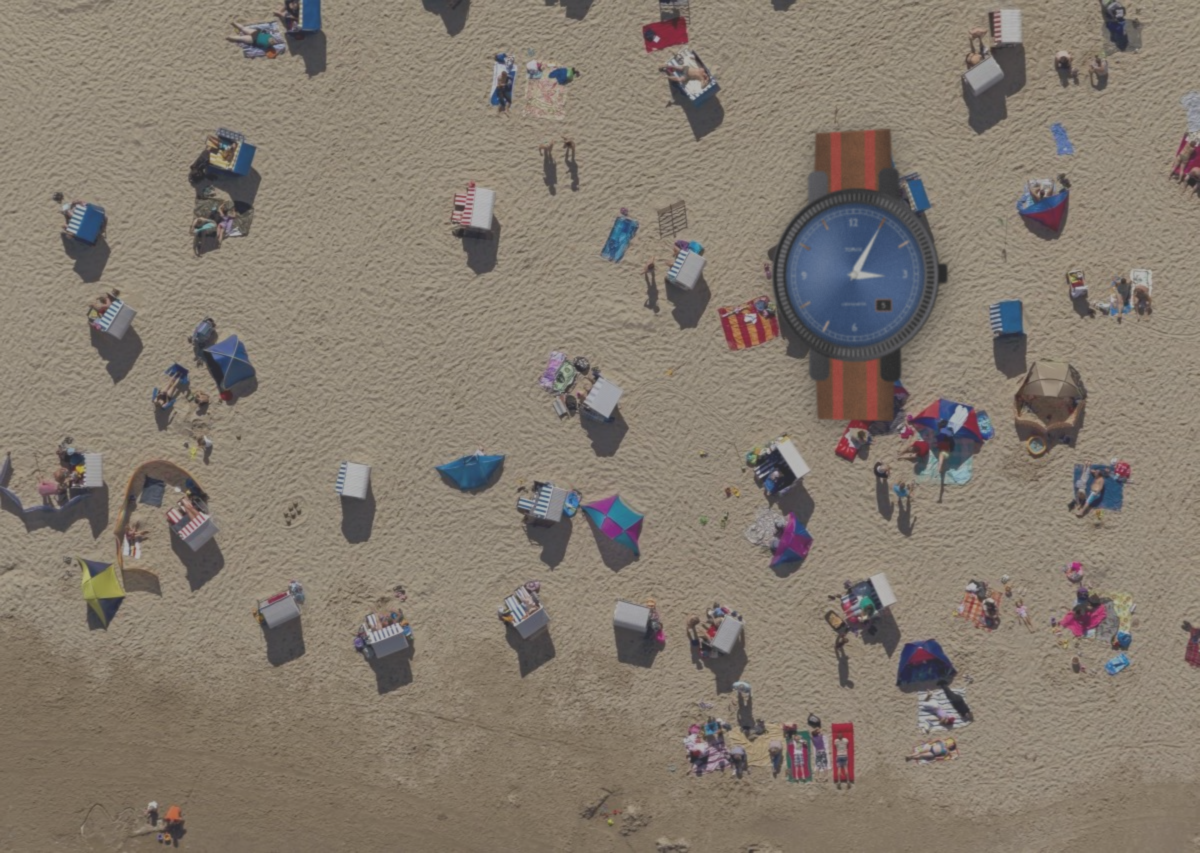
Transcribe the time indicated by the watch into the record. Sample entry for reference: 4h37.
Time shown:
3h05
